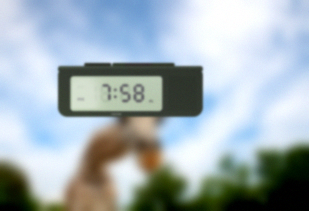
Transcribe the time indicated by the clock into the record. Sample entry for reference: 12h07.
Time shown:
7h58
